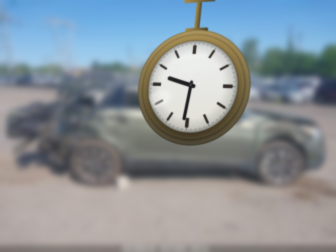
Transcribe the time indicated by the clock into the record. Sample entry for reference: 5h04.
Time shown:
9h31
